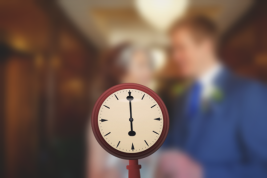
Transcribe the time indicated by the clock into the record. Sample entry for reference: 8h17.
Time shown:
6h00
